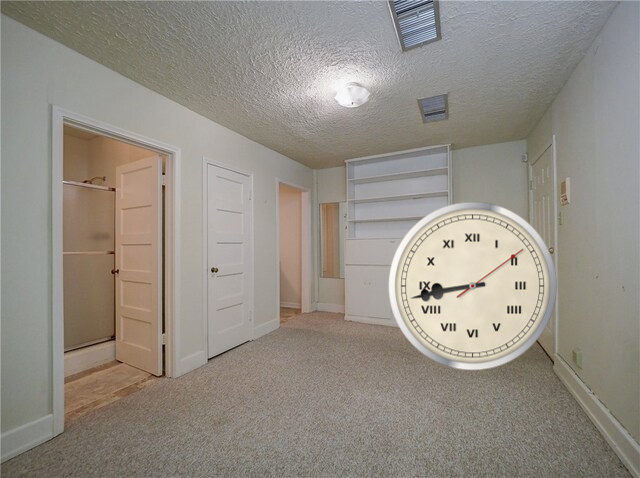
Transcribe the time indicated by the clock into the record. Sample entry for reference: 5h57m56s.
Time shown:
8h43m09s
